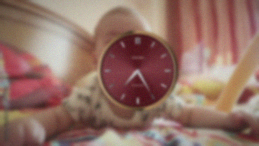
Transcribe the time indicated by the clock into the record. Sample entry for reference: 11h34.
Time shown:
7h25
